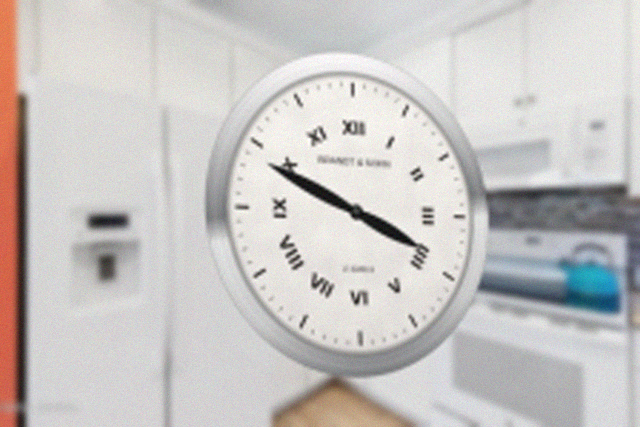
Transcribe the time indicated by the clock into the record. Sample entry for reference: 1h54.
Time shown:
3h49
